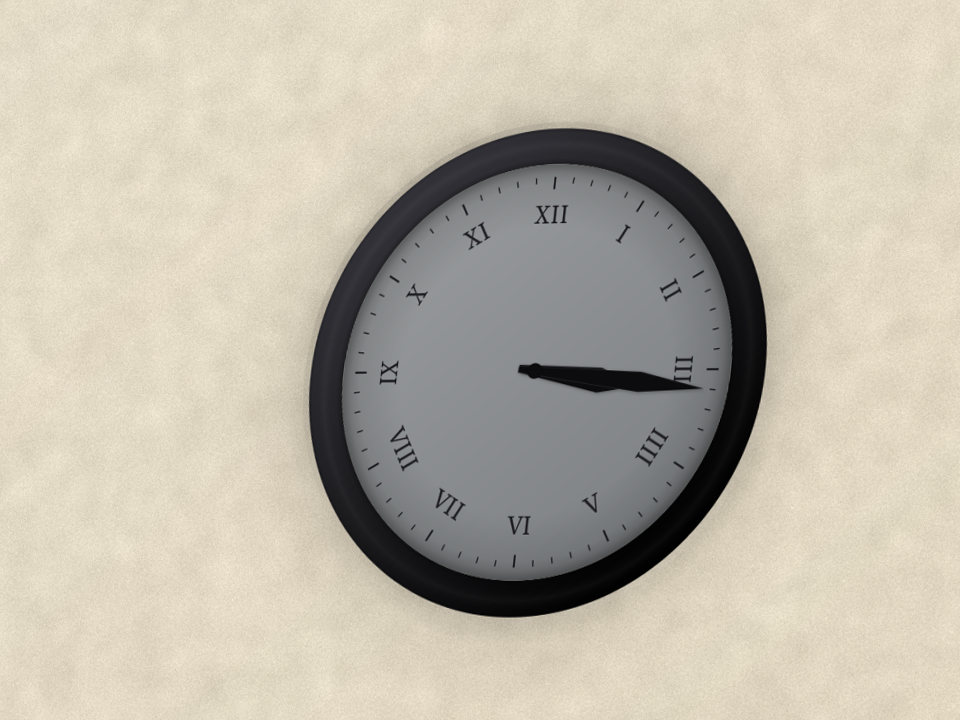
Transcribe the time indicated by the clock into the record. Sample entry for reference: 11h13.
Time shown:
3h16
